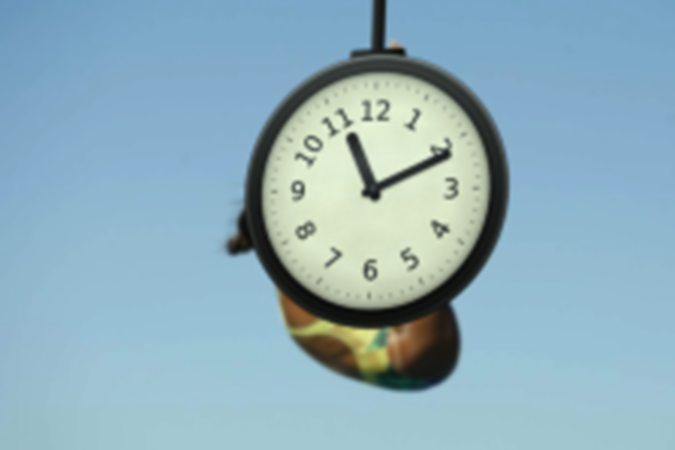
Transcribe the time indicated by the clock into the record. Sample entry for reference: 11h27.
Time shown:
11h11
